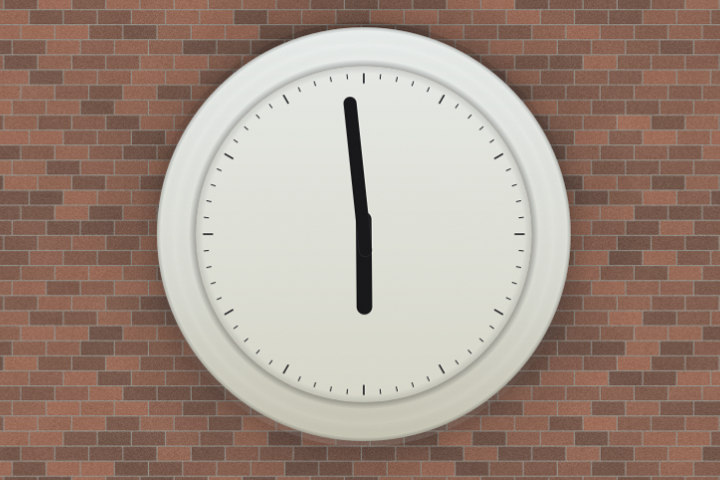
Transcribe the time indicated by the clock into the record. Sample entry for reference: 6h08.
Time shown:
5h59
